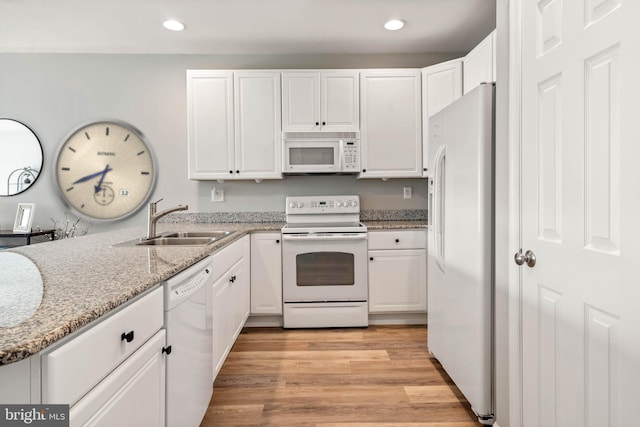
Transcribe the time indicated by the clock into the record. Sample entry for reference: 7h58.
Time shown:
6h41
